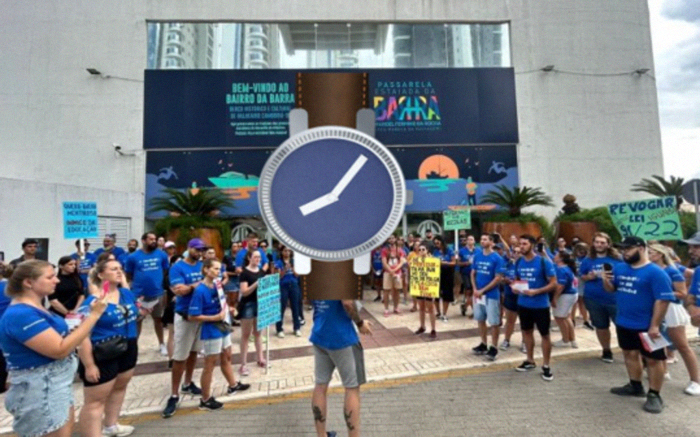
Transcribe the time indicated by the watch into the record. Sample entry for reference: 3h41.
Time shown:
8h06
